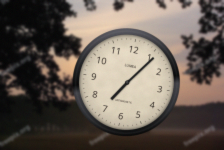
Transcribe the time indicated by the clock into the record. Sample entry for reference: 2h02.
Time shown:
7h06
